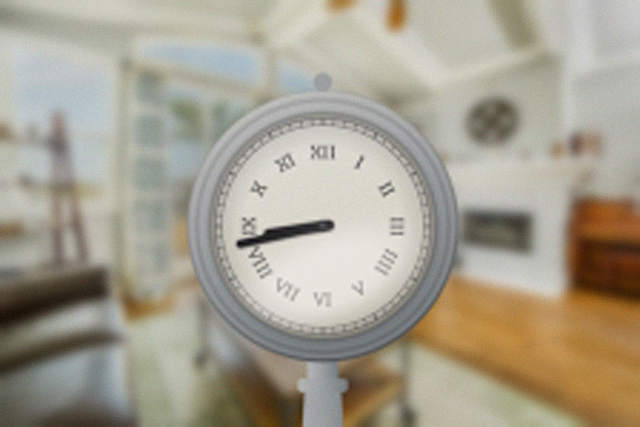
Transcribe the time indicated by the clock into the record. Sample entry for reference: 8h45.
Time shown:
8h43
